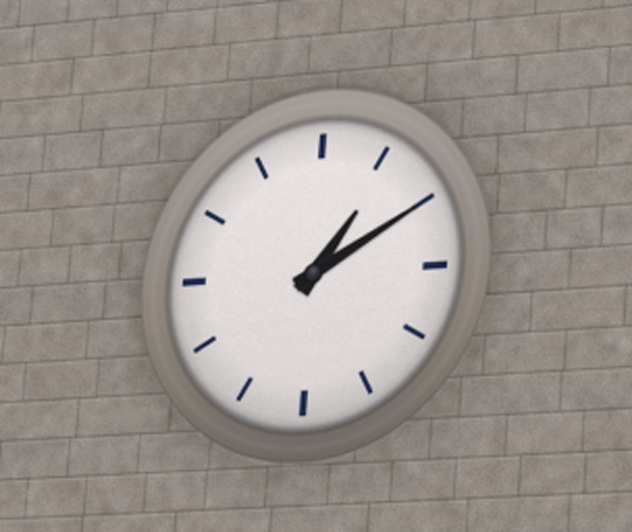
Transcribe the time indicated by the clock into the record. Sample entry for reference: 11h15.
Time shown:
1h10
